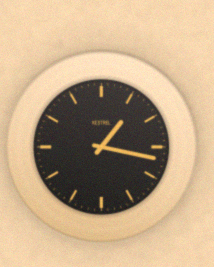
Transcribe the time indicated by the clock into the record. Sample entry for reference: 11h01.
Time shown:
1h17
